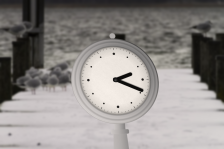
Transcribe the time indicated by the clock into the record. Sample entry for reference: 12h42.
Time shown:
2h19
